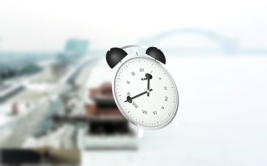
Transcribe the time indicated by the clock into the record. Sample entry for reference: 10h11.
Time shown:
12h43
